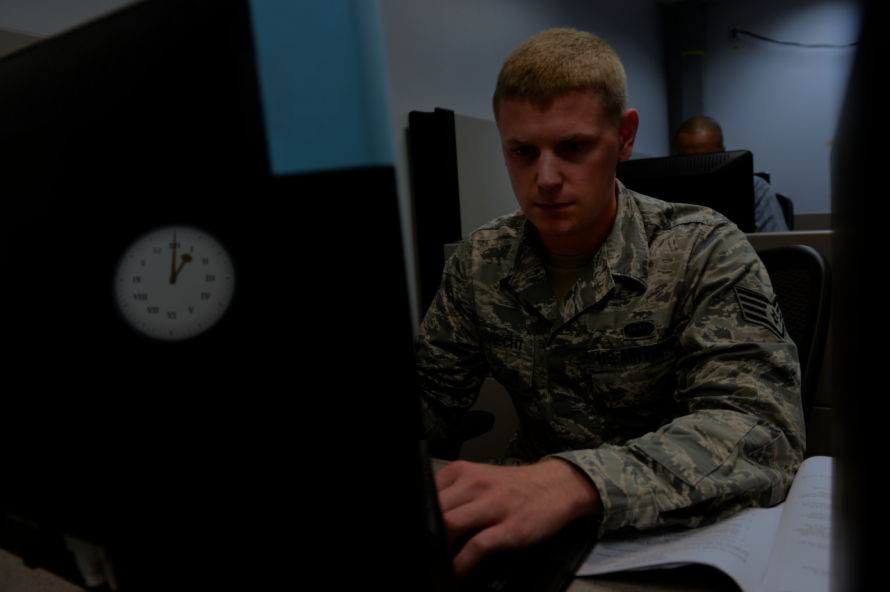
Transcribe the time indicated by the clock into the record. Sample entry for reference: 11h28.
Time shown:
1h00
